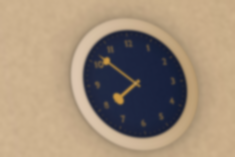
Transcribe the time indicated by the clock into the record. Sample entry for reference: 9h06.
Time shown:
7h52
